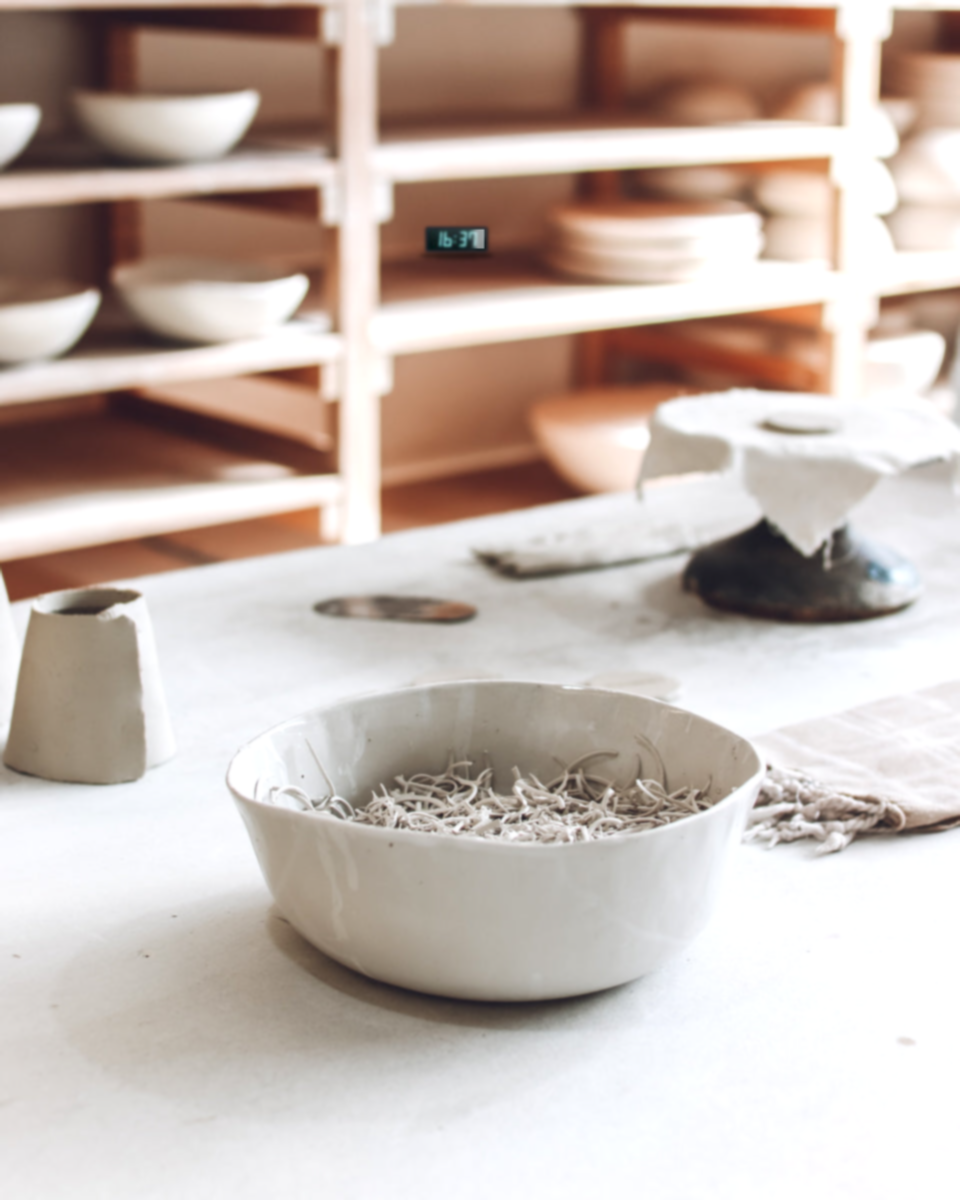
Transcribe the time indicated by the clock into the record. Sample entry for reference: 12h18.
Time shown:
16h37
